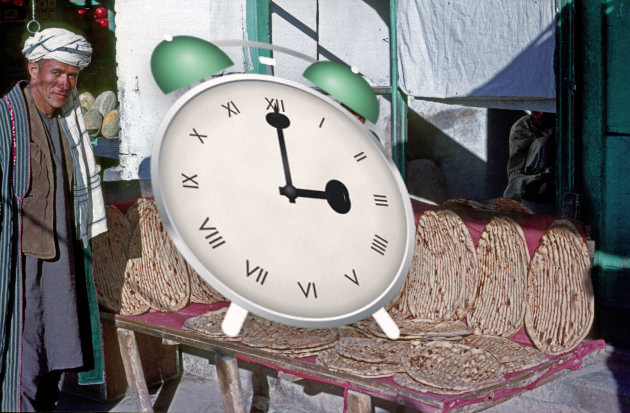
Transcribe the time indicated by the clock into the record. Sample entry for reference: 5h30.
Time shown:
3h00
